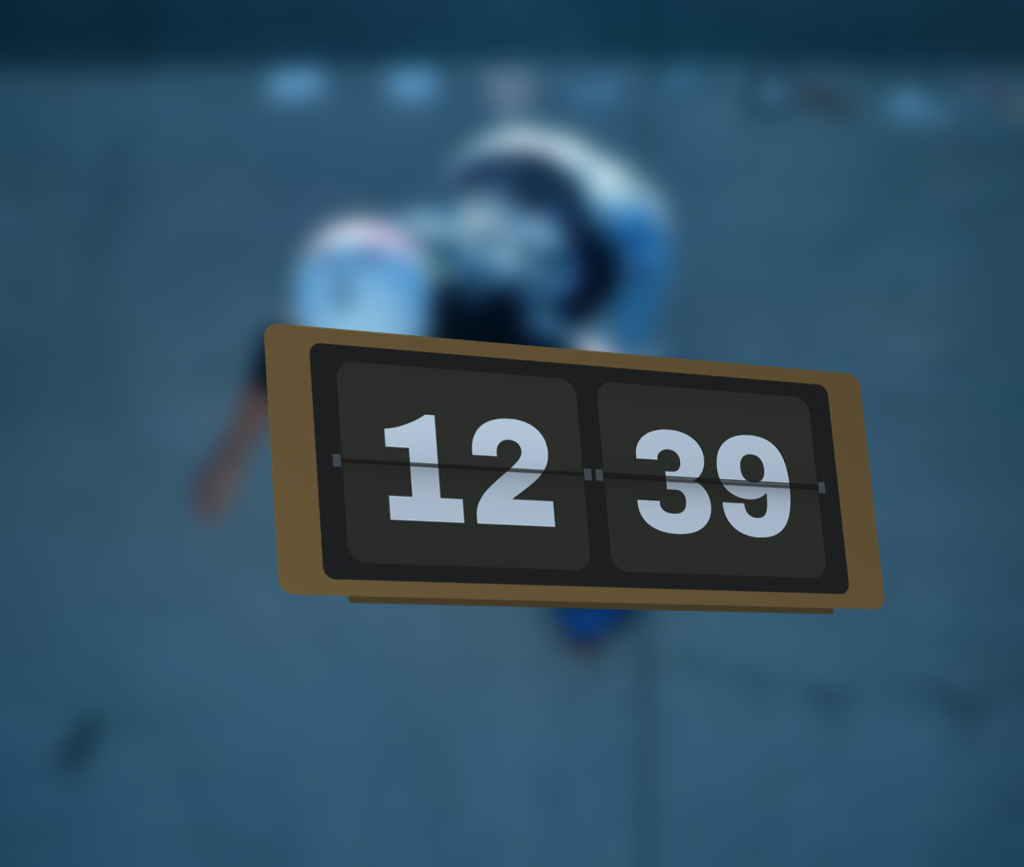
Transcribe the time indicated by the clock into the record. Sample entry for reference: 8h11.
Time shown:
12h39
